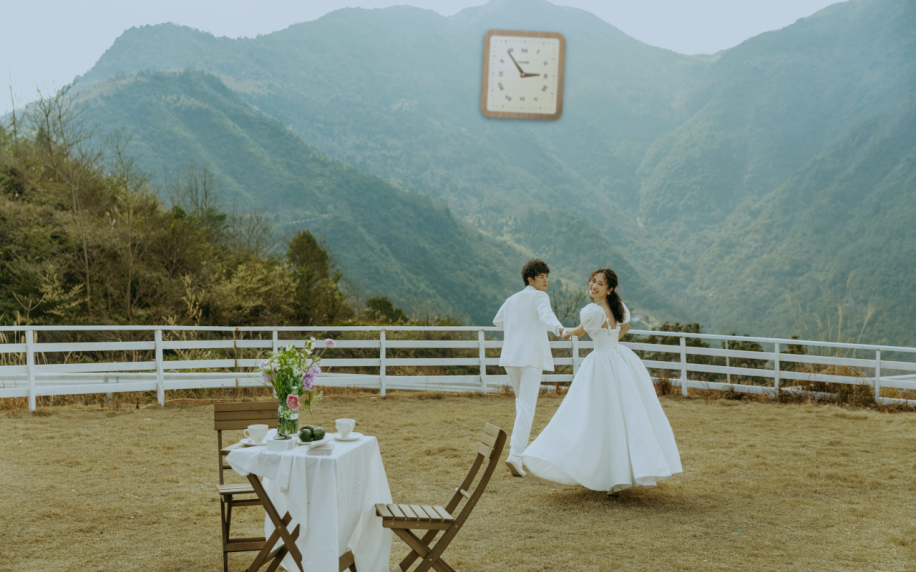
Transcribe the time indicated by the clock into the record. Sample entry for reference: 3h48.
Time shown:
2h54
